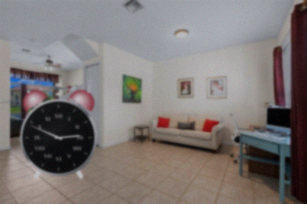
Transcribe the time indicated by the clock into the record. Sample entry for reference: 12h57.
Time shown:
2h49
